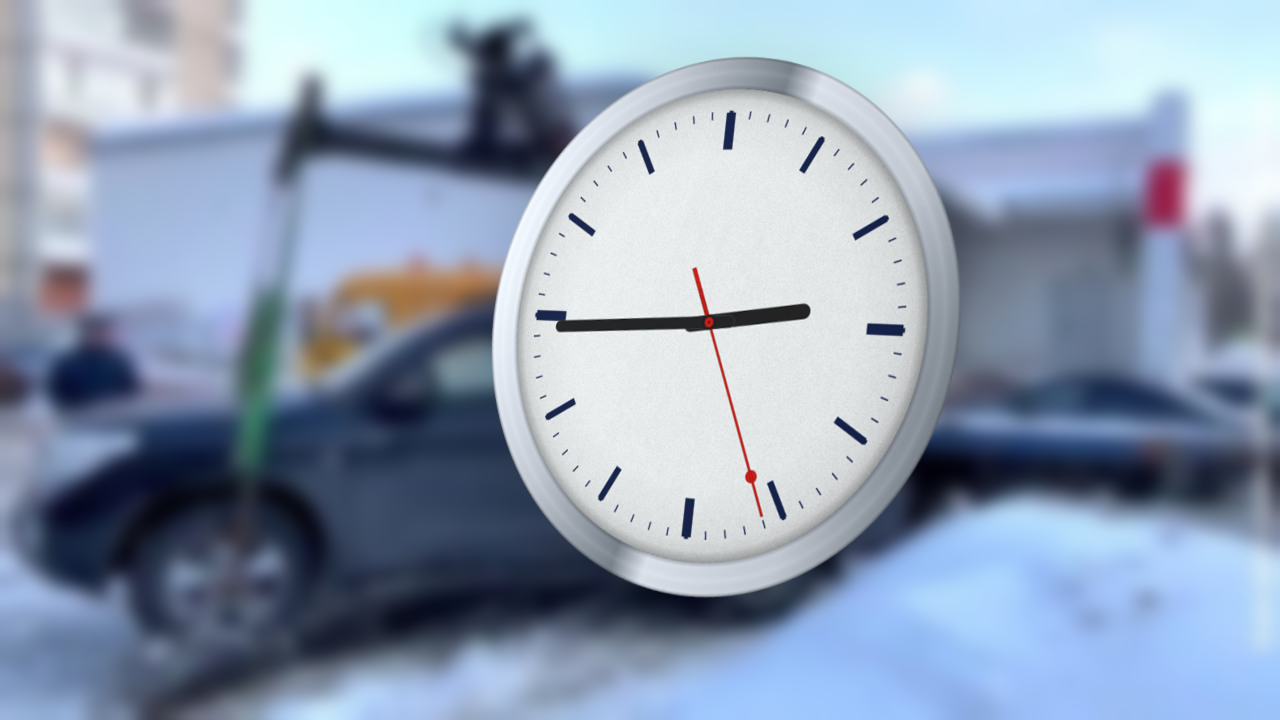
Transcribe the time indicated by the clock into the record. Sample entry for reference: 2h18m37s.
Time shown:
2h44m26s
